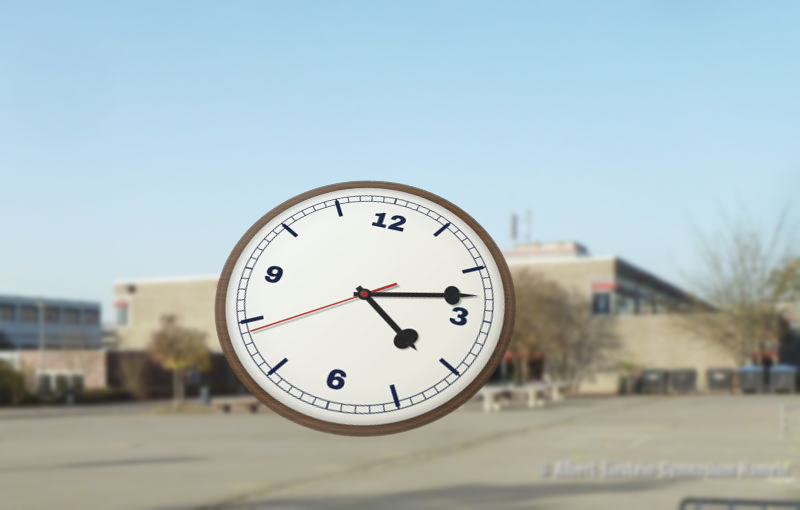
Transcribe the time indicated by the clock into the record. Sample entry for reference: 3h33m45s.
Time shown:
4h12m39s
